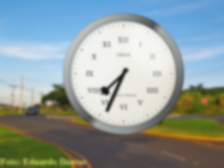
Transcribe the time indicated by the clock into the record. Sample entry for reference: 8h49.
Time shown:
7h34
